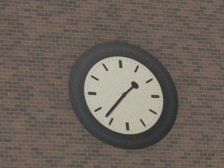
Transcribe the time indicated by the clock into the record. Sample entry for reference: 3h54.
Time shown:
1h37
